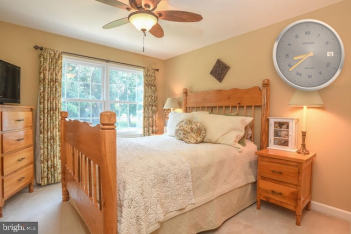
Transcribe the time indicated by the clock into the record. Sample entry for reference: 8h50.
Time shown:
8h39
